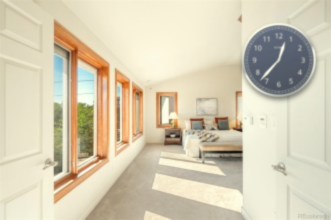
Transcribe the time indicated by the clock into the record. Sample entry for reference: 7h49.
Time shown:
12h37
